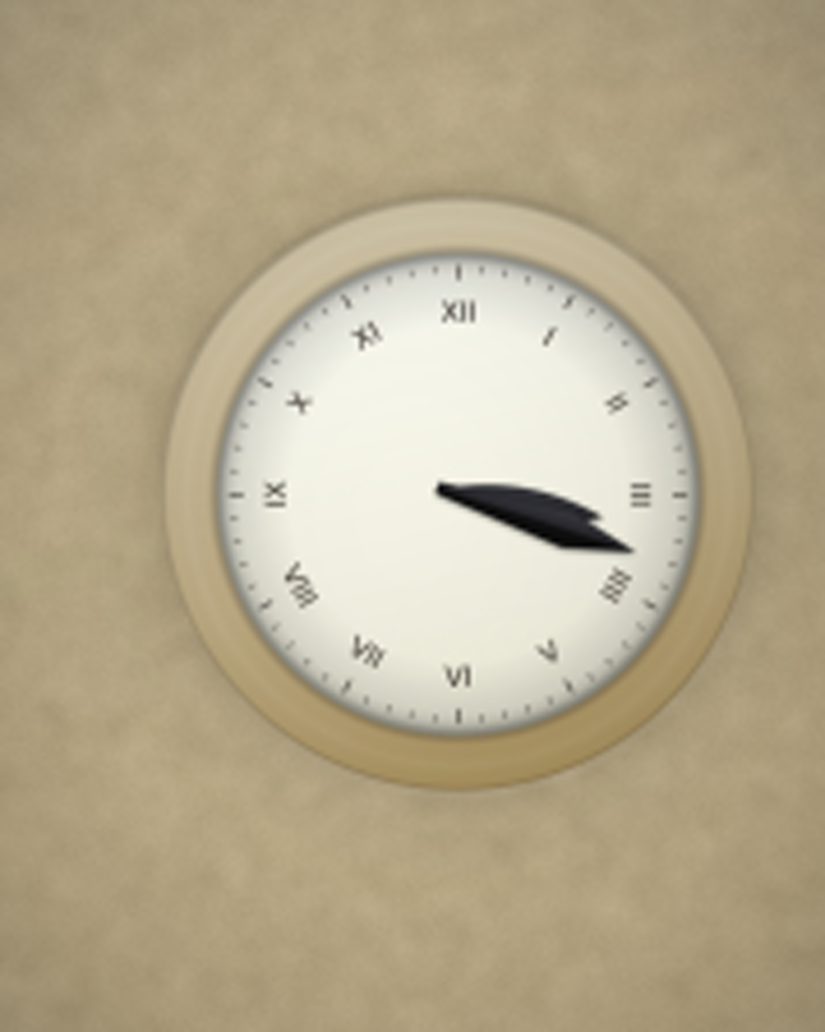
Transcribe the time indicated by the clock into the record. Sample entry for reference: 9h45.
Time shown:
3h18
